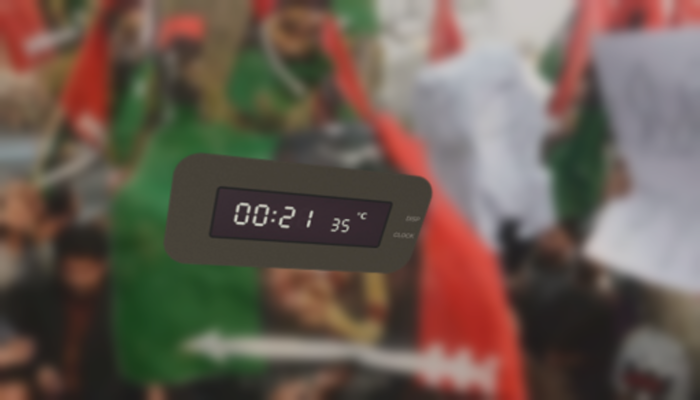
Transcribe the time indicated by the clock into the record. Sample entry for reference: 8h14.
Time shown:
0h21
